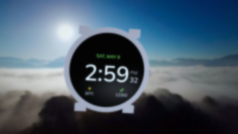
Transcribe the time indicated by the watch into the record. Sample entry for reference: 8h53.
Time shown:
2h59
